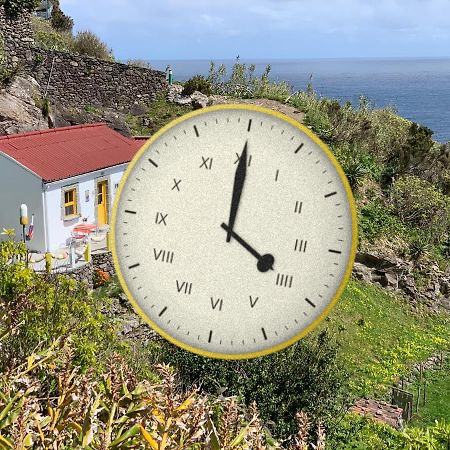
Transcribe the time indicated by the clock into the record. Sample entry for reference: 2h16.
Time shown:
4h00
